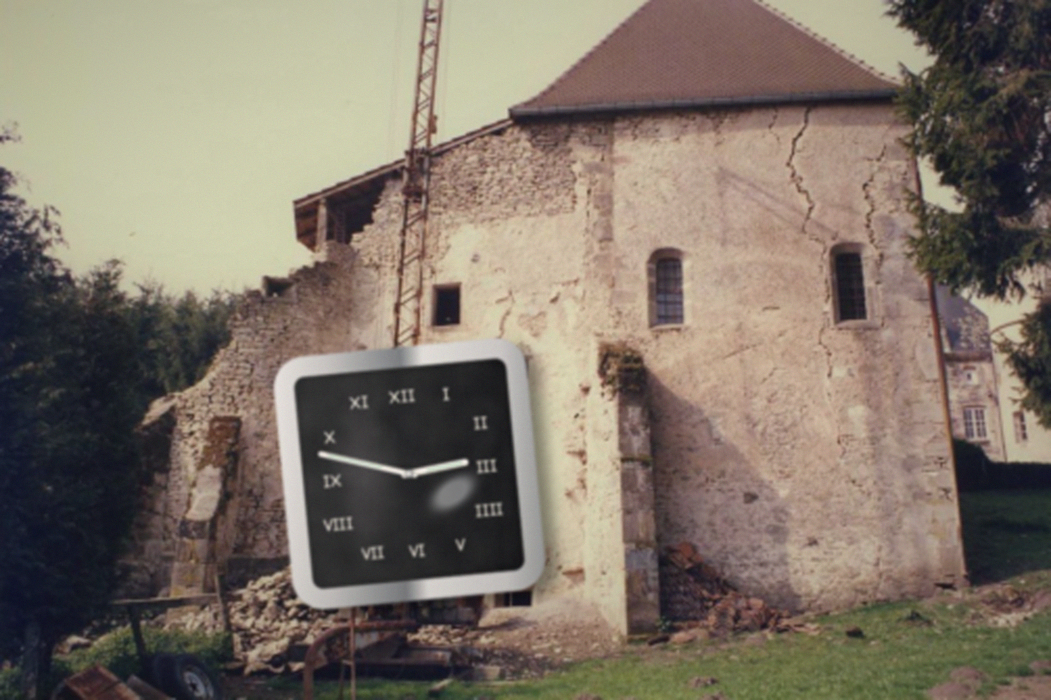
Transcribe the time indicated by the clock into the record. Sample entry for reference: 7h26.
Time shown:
2h48
